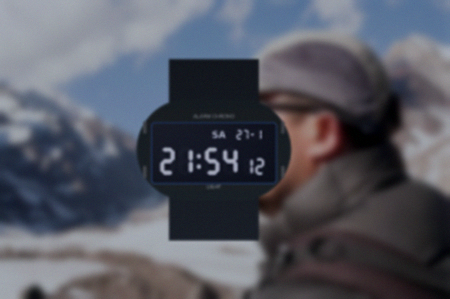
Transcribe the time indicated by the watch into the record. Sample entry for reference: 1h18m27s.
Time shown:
21h54m12s
